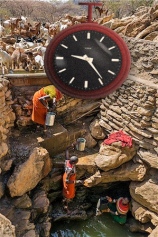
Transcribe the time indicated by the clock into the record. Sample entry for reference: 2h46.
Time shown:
9h24
